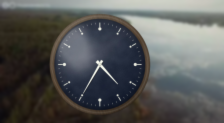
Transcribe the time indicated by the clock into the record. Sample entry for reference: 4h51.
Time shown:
4h35
